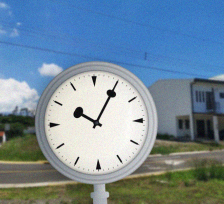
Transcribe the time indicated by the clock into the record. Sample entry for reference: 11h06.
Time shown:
10h05
